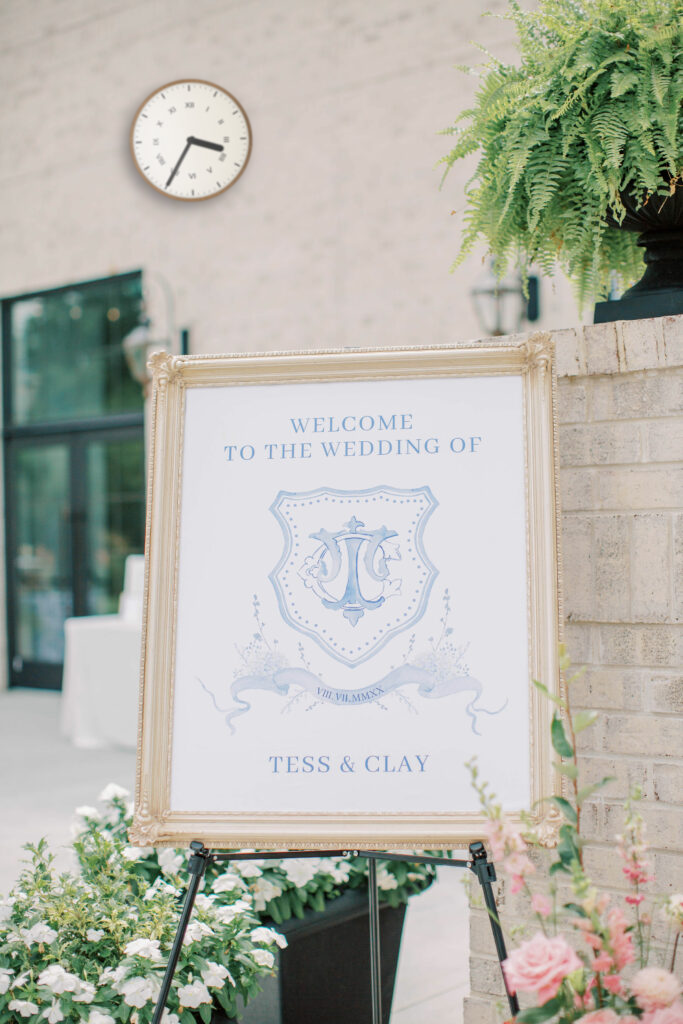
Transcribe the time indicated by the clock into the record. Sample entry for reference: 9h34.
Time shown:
3h35
